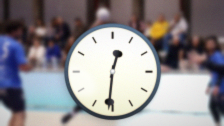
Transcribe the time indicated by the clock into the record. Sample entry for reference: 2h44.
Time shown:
12h31
